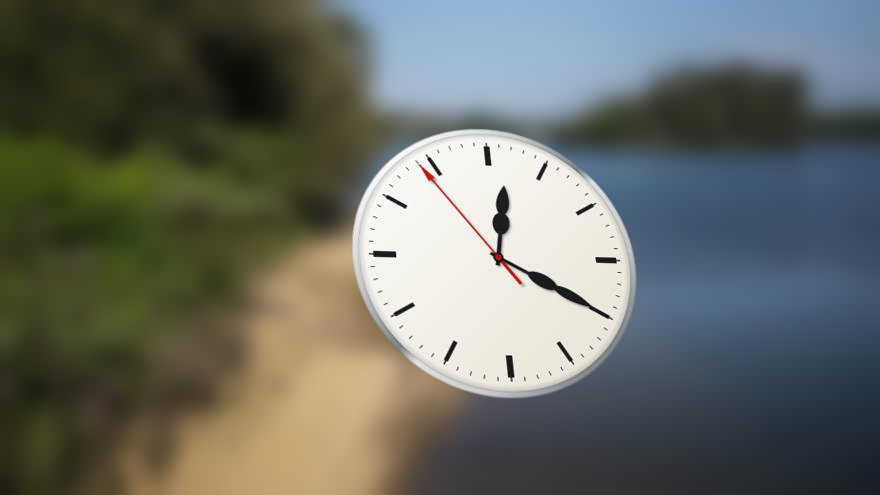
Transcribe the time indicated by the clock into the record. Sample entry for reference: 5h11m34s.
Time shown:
12h19m54s
